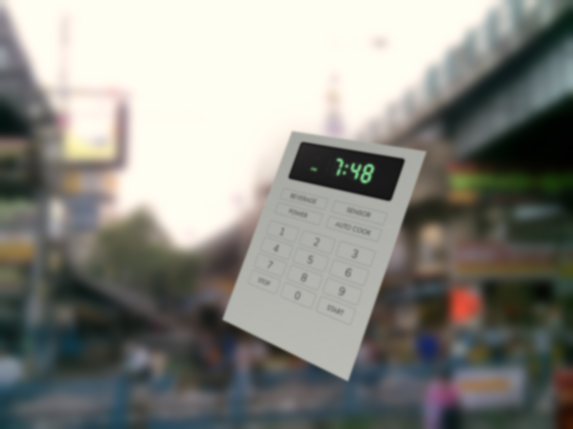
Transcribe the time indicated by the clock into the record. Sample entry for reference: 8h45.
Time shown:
7h48
